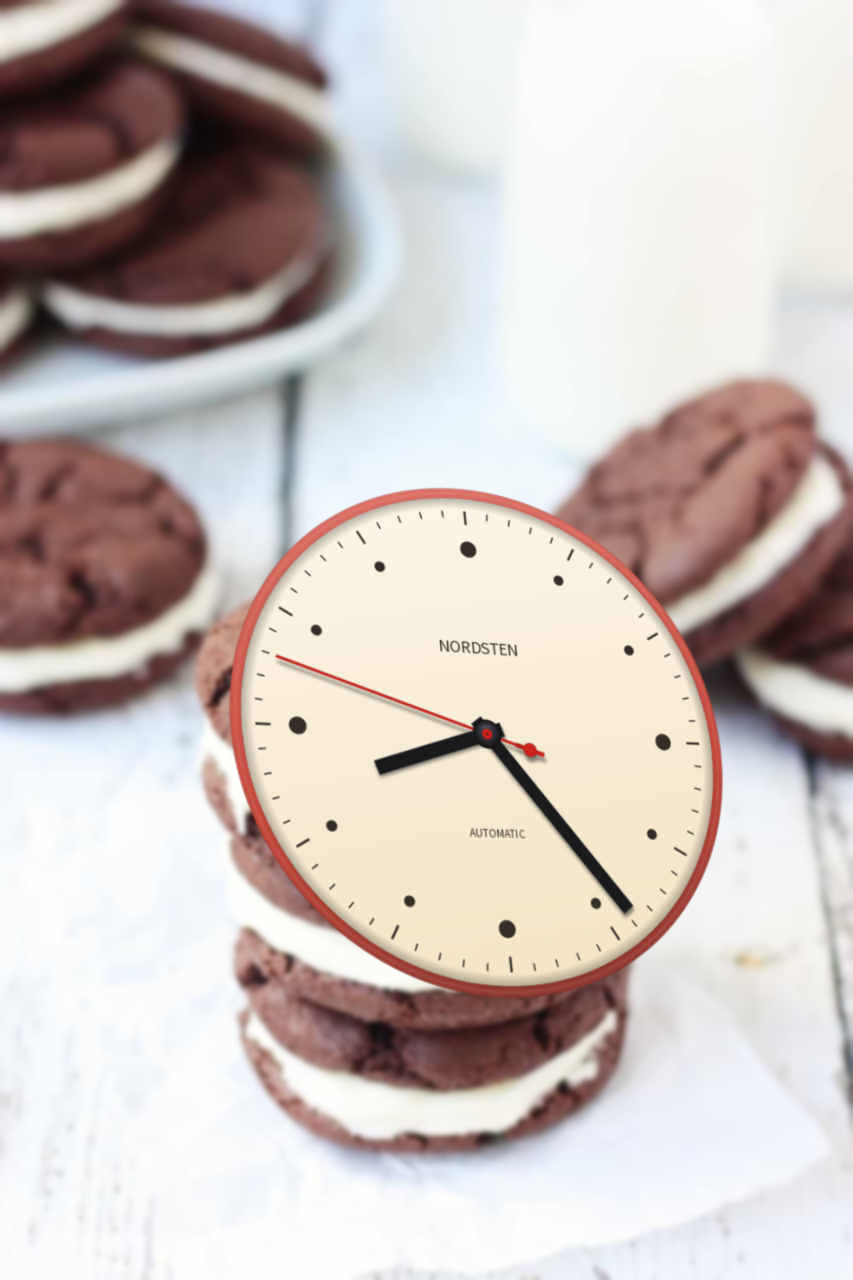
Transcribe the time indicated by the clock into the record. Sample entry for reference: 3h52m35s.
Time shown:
8h23m48s
